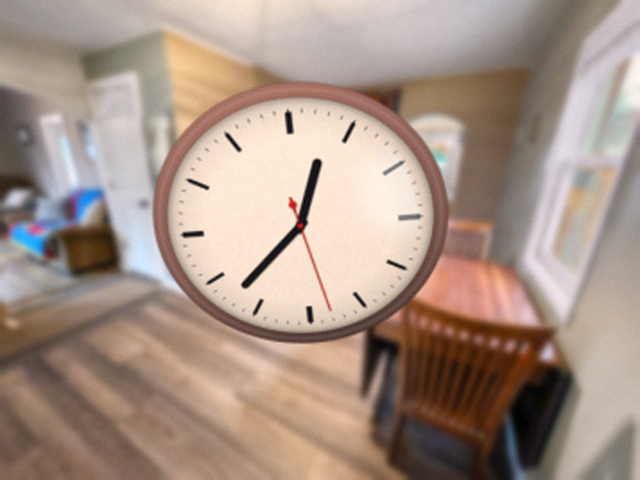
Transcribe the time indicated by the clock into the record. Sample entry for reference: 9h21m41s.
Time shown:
12h37m28s
